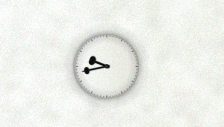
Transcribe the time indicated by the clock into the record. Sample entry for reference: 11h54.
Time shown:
9h43
